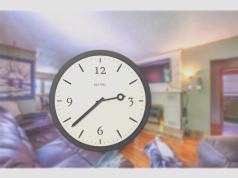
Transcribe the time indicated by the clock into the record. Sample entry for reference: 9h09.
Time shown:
2h38
